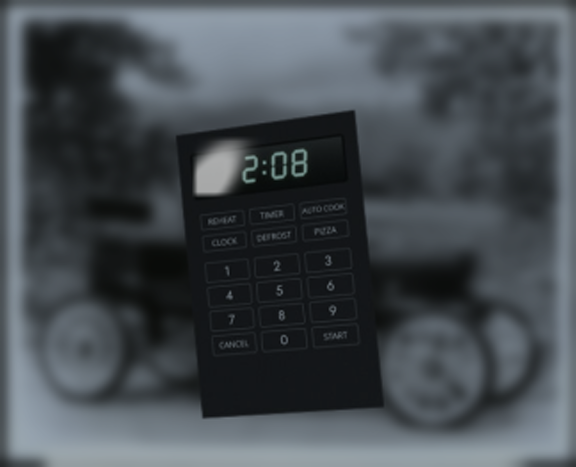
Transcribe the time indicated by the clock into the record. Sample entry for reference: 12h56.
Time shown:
2h08
